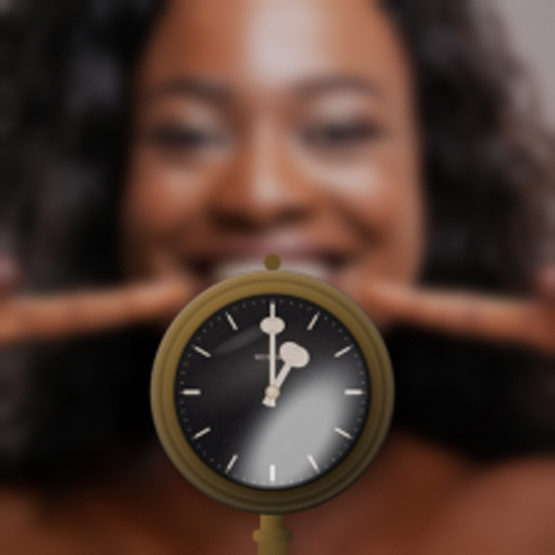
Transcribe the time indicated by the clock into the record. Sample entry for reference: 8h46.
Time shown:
1h00
